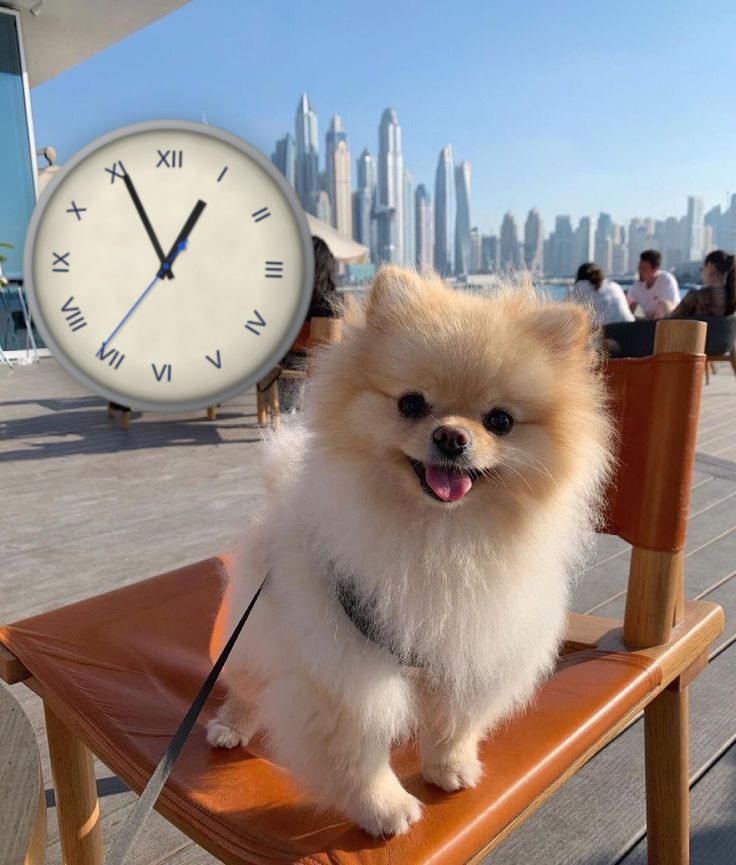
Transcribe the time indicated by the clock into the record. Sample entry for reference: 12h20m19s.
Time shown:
12h55m36s
